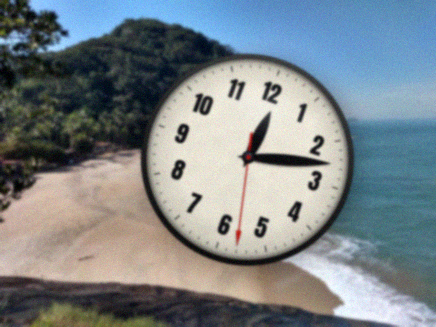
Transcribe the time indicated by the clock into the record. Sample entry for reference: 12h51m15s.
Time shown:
12h12m28s
